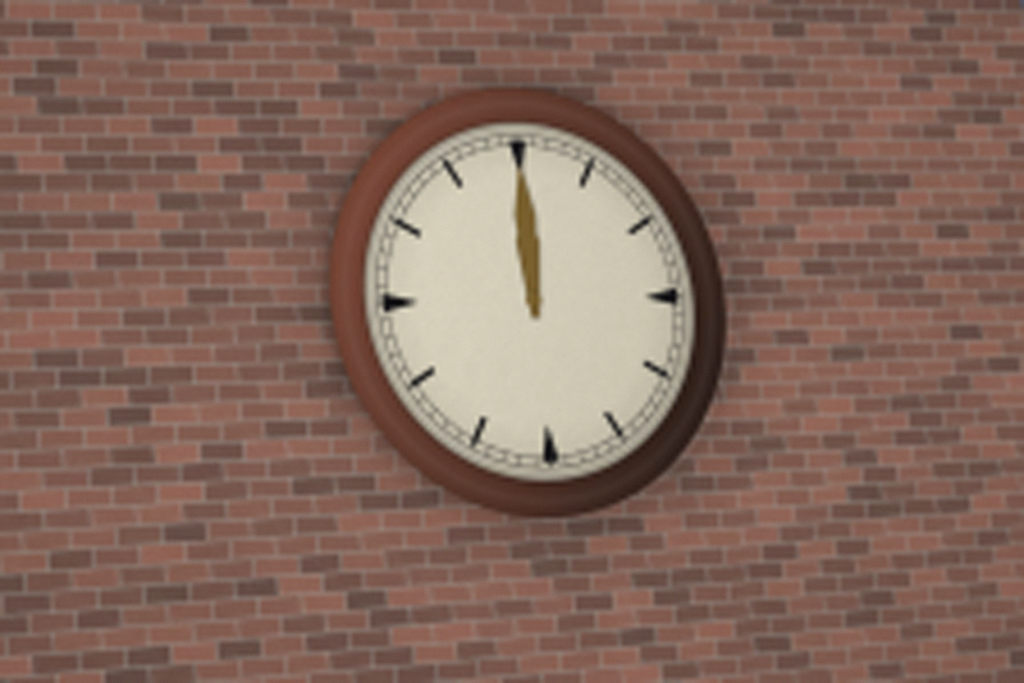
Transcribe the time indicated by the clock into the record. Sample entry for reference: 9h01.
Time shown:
12h00
